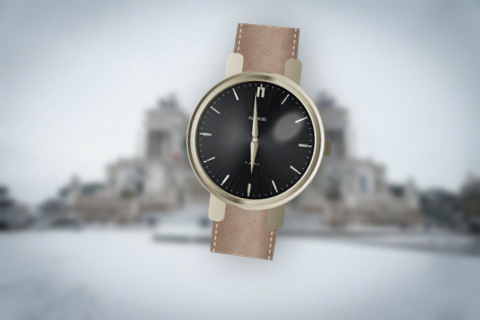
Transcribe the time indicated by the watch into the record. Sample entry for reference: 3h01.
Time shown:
5h59
